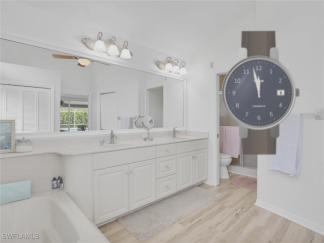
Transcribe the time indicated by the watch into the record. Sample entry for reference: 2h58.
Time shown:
11h58
